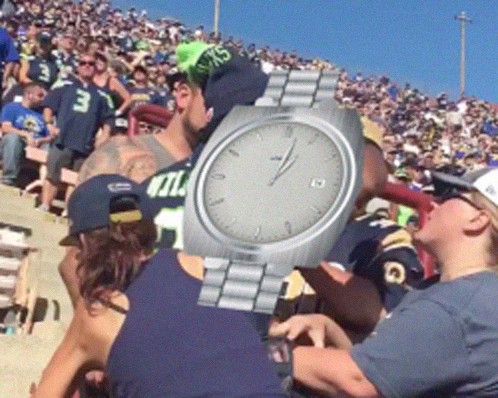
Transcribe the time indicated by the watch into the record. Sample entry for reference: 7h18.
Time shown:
1h02
